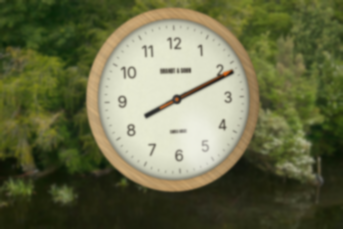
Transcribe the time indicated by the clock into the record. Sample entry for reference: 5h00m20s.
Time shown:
8h11m11s
